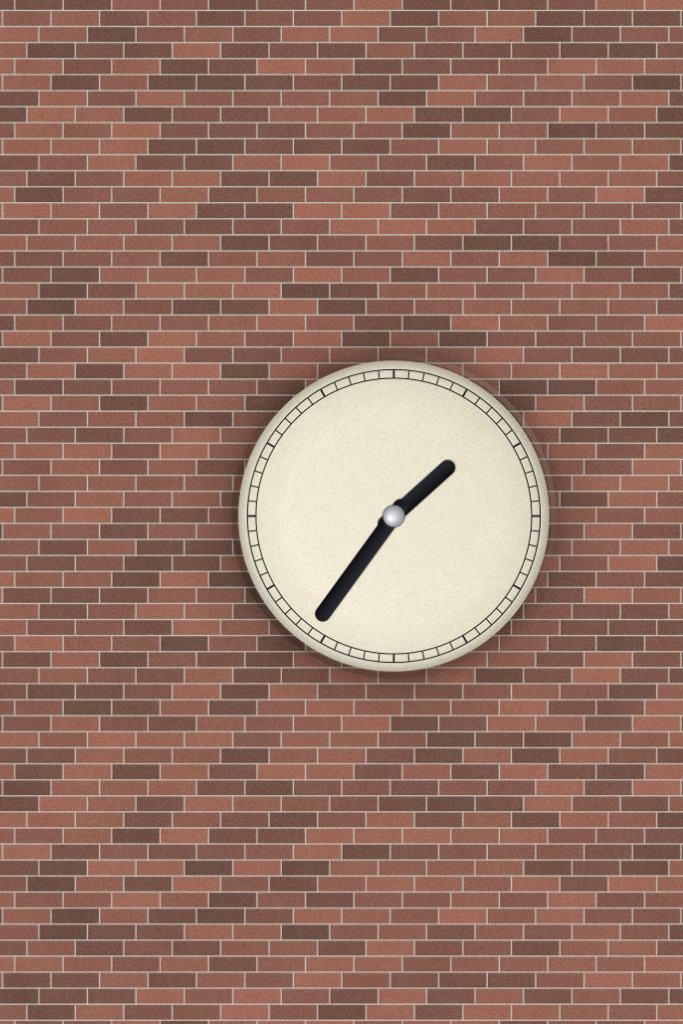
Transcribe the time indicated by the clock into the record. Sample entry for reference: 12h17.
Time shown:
1h36
